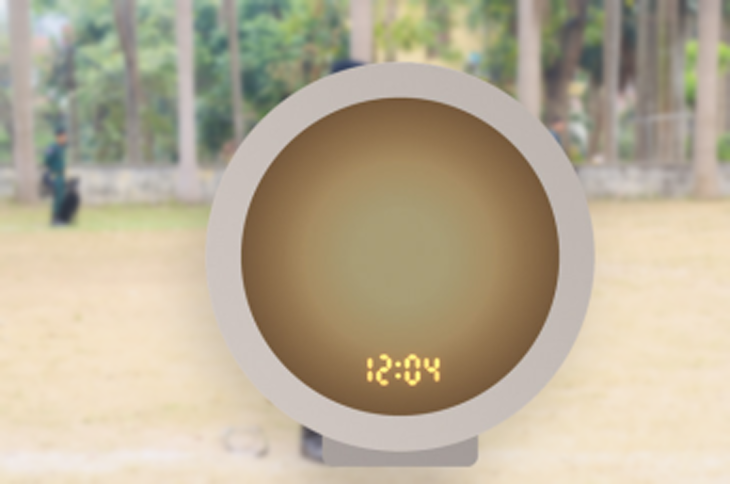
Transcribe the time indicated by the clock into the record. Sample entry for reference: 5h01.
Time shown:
12h04
